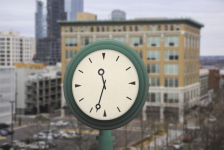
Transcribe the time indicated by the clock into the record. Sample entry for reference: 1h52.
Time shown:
11h33
